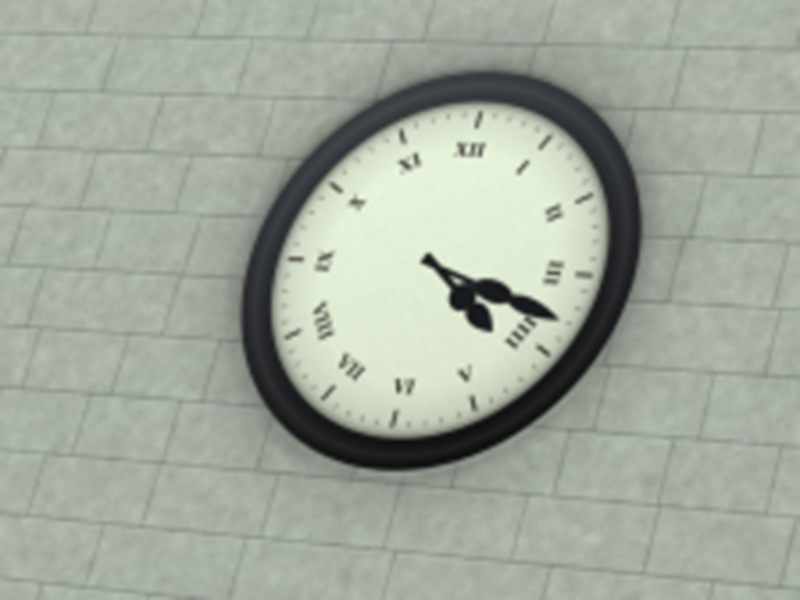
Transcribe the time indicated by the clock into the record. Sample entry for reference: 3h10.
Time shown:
4h18
